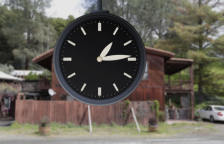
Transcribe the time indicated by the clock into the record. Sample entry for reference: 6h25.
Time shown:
1h14
